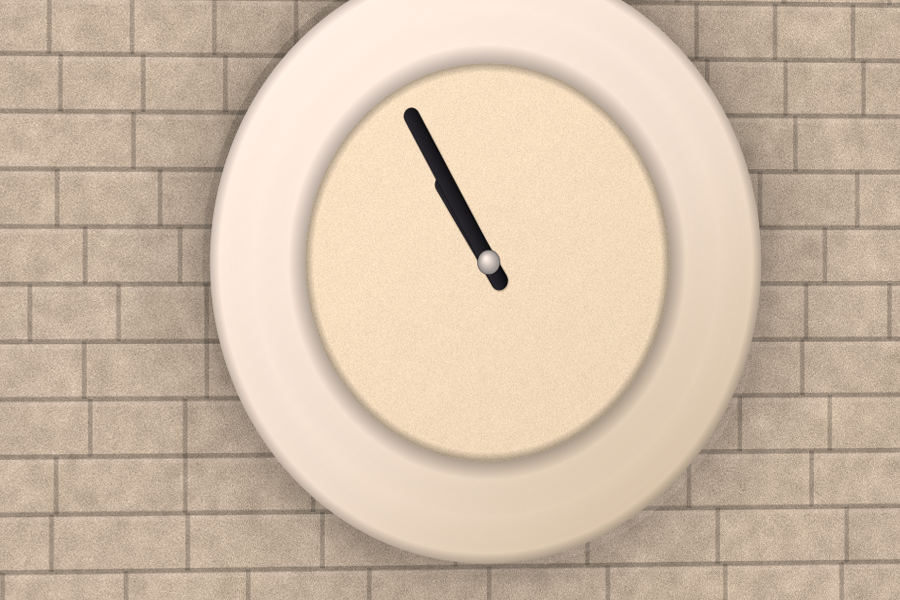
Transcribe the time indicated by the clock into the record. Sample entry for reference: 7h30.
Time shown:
10h55
